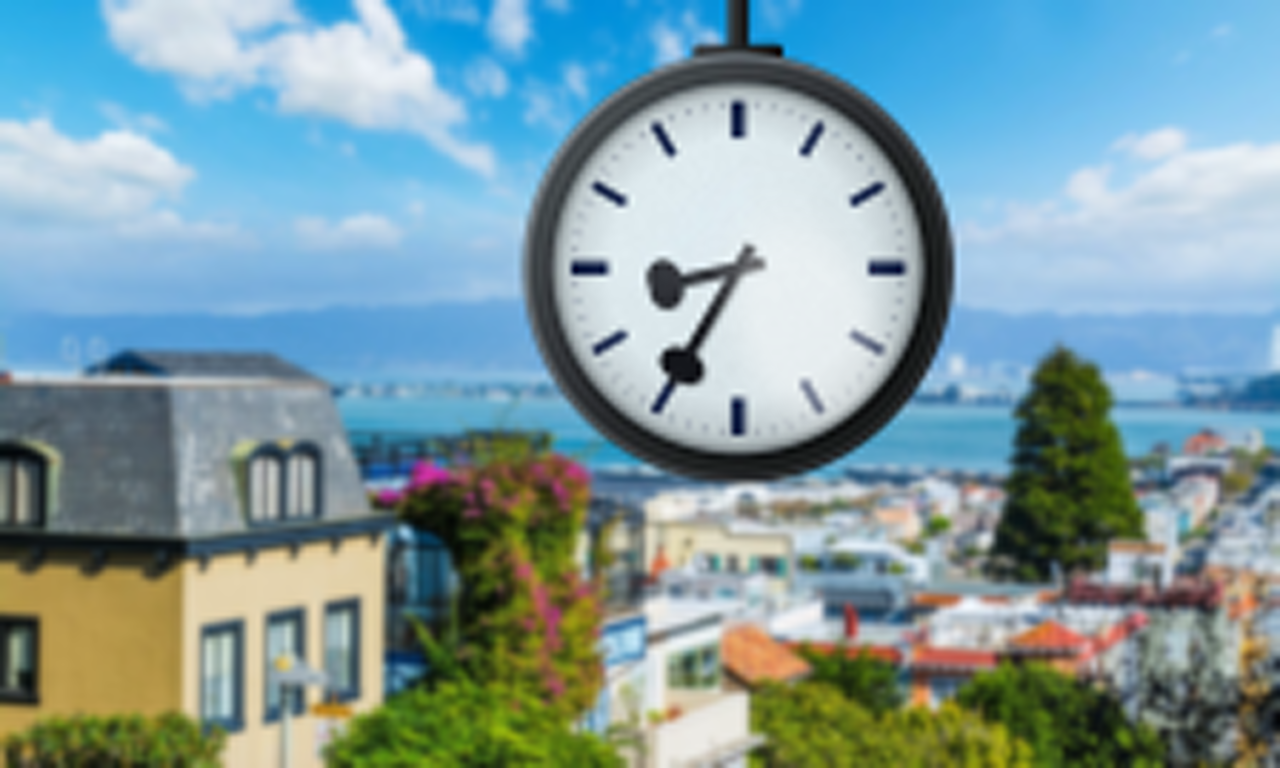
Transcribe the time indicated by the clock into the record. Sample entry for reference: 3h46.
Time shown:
8h35
